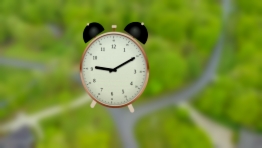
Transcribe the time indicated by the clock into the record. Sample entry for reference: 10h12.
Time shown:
9h10
